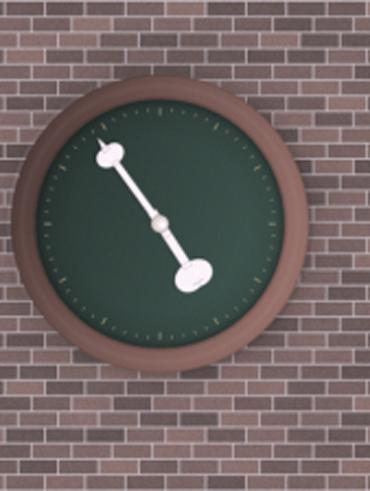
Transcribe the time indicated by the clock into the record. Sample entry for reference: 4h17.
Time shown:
4h54
